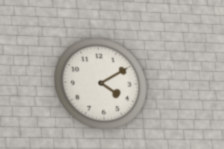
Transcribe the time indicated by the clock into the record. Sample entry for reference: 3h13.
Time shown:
4h10
